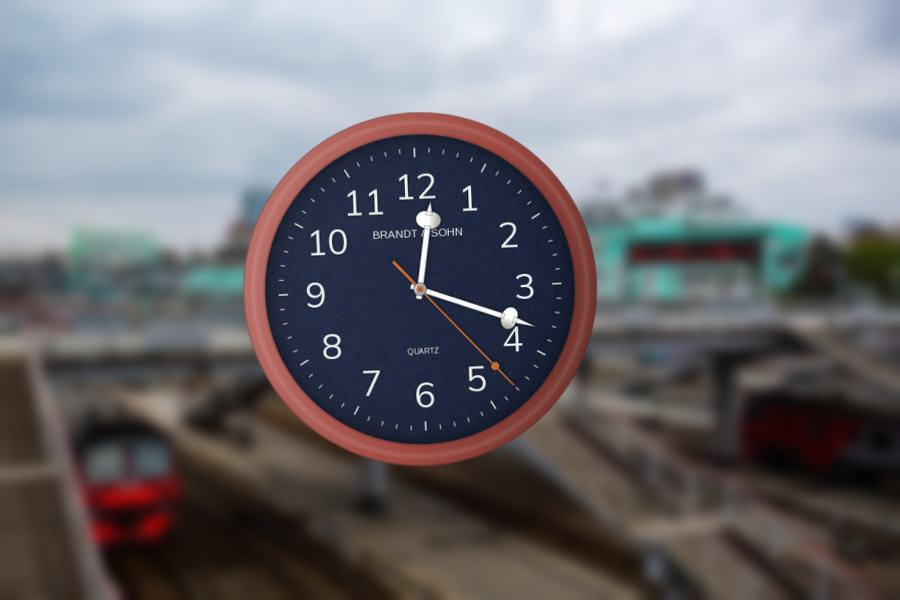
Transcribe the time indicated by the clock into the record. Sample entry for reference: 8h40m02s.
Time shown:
12h18m23s
